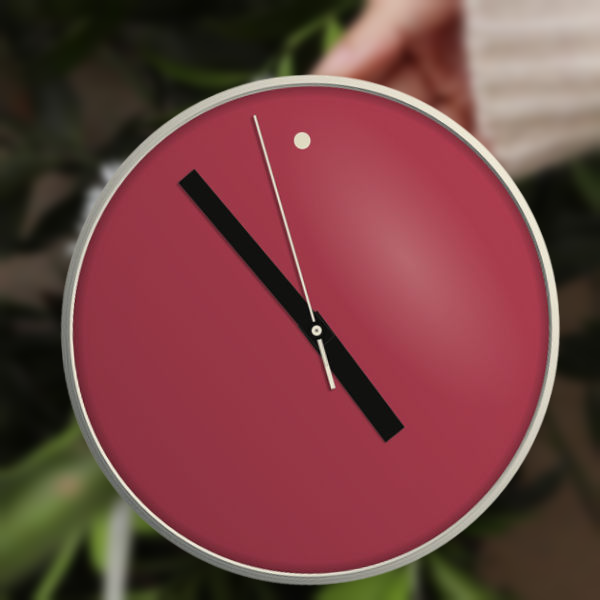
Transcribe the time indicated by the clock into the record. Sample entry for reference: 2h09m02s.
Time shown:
4h53m58s
